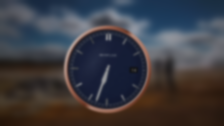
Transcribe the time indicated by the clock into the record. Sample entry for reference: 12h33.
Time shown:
6h33
